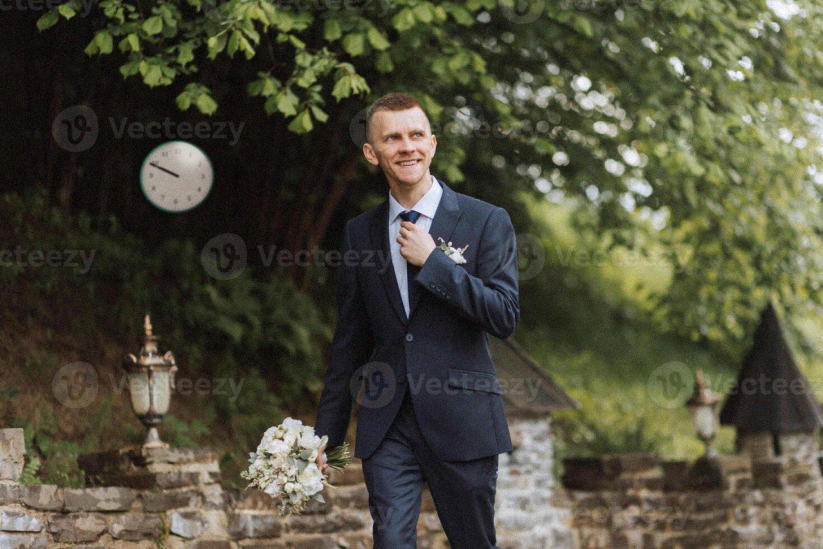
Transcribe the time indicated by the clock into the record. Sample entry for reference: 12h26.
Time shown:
9h49
